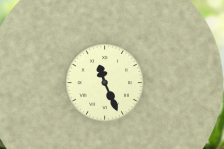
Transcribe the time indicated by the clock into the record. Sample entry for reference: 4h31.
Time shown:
11h26
